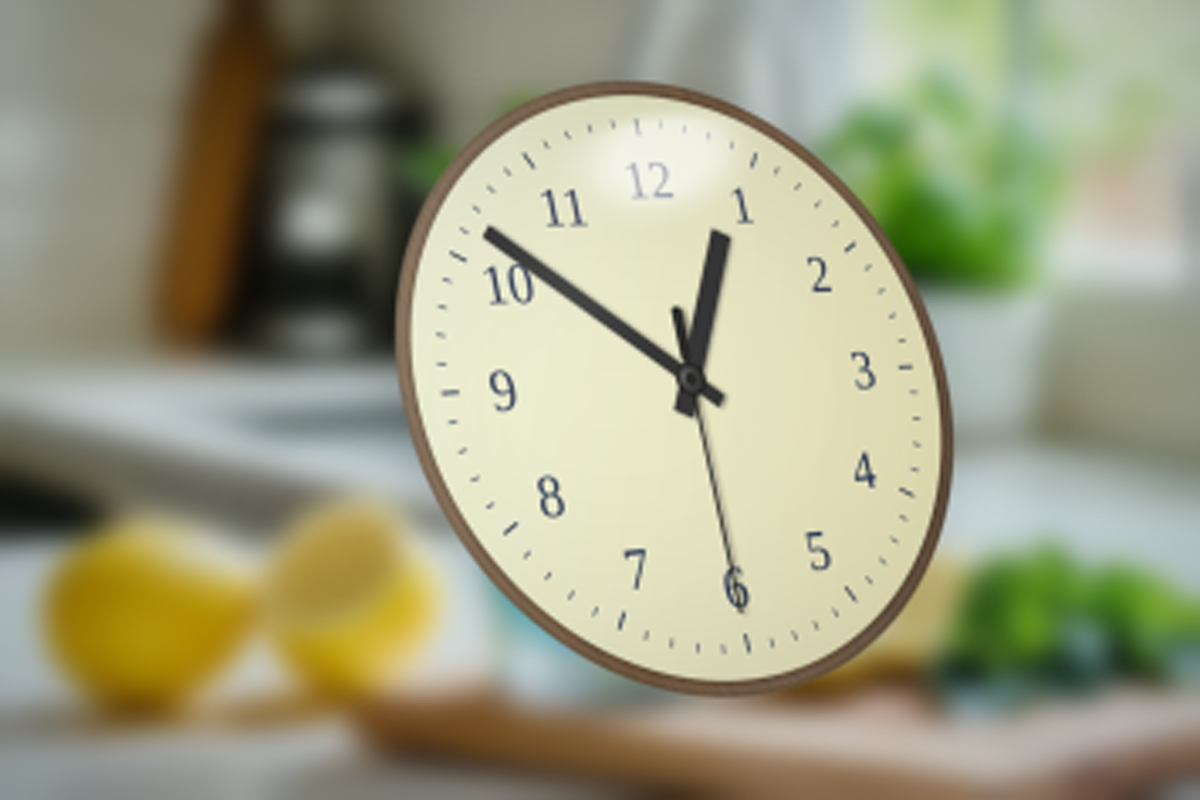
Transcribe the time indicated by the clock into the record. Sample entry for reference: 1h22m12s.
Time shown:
12h51m30s
